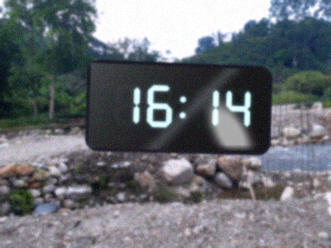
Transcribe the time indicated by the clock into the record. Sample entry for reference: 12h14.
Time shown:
16h14
